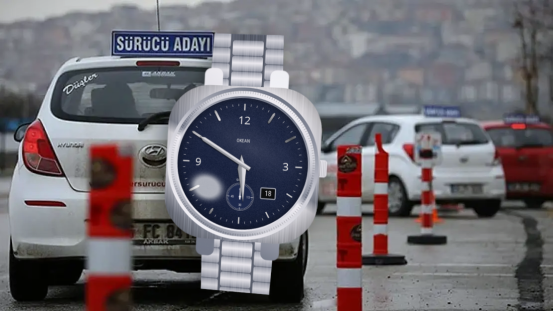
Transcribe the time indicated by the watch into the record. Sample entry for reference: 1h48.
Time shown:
5h50
